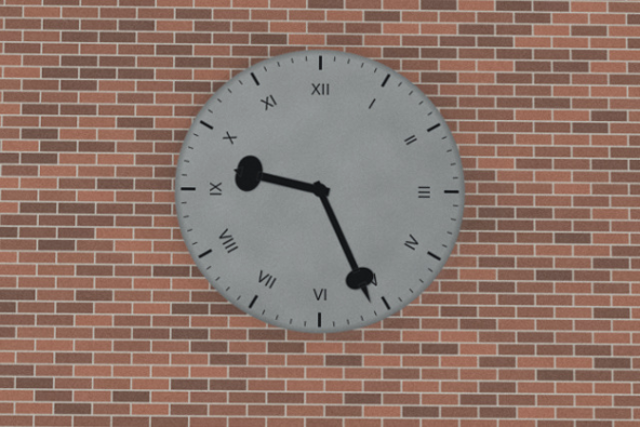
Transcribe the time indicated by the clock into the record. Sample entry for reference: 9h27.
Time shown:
9h26
